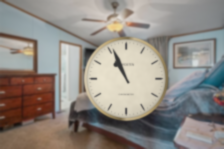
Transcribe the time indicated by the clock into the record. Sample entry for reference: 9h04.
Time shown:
10h56
